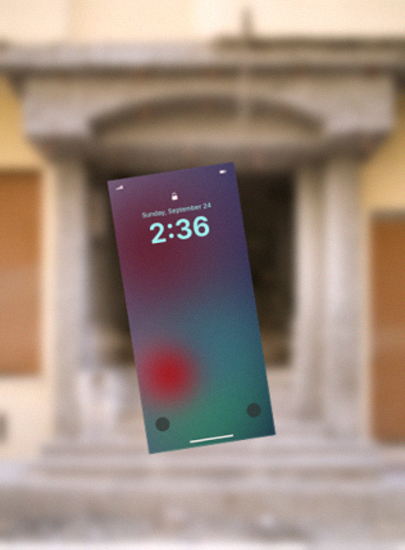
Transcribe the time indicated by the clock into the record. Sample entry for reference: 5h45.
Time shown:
2h36
